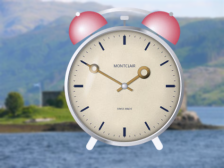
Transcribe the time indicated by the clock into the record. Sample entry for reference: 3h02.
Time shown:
1h50
